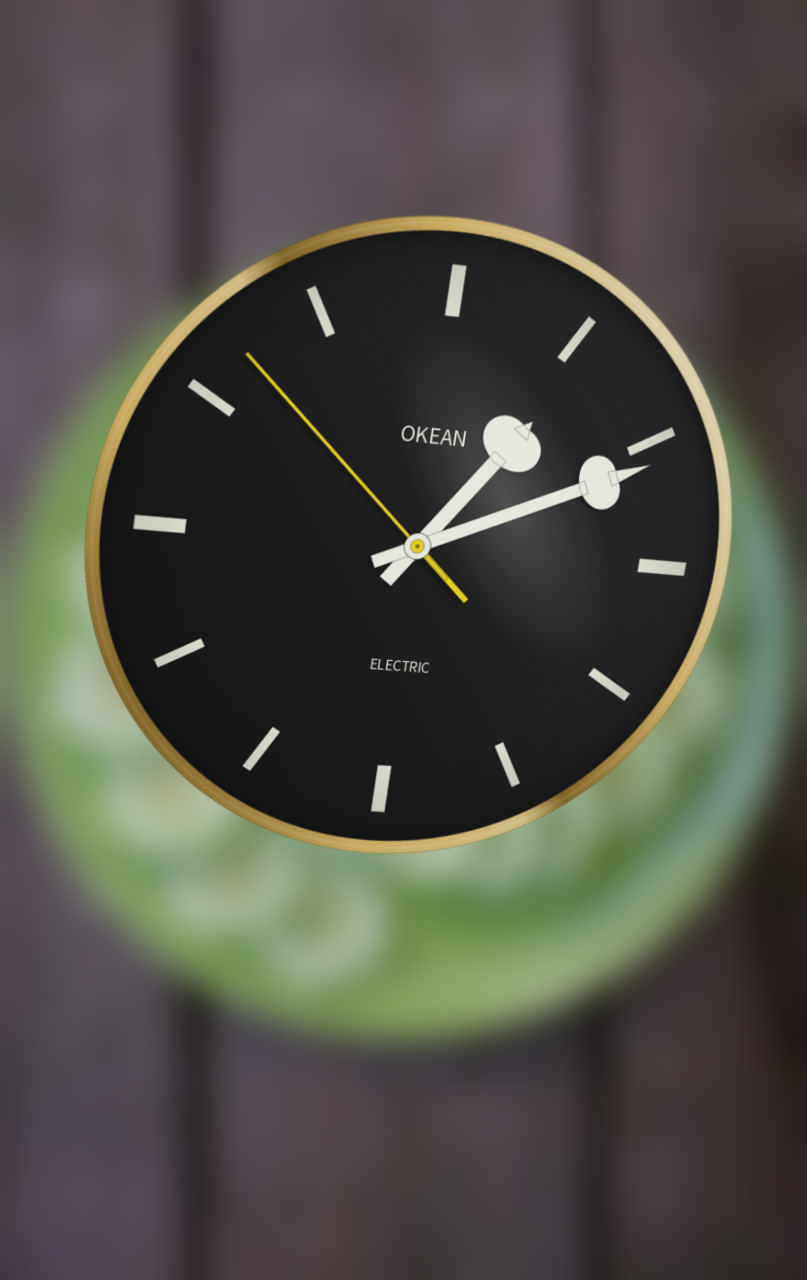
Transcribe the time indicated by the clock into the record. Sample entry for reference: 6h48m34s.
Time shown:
1h10m52s
